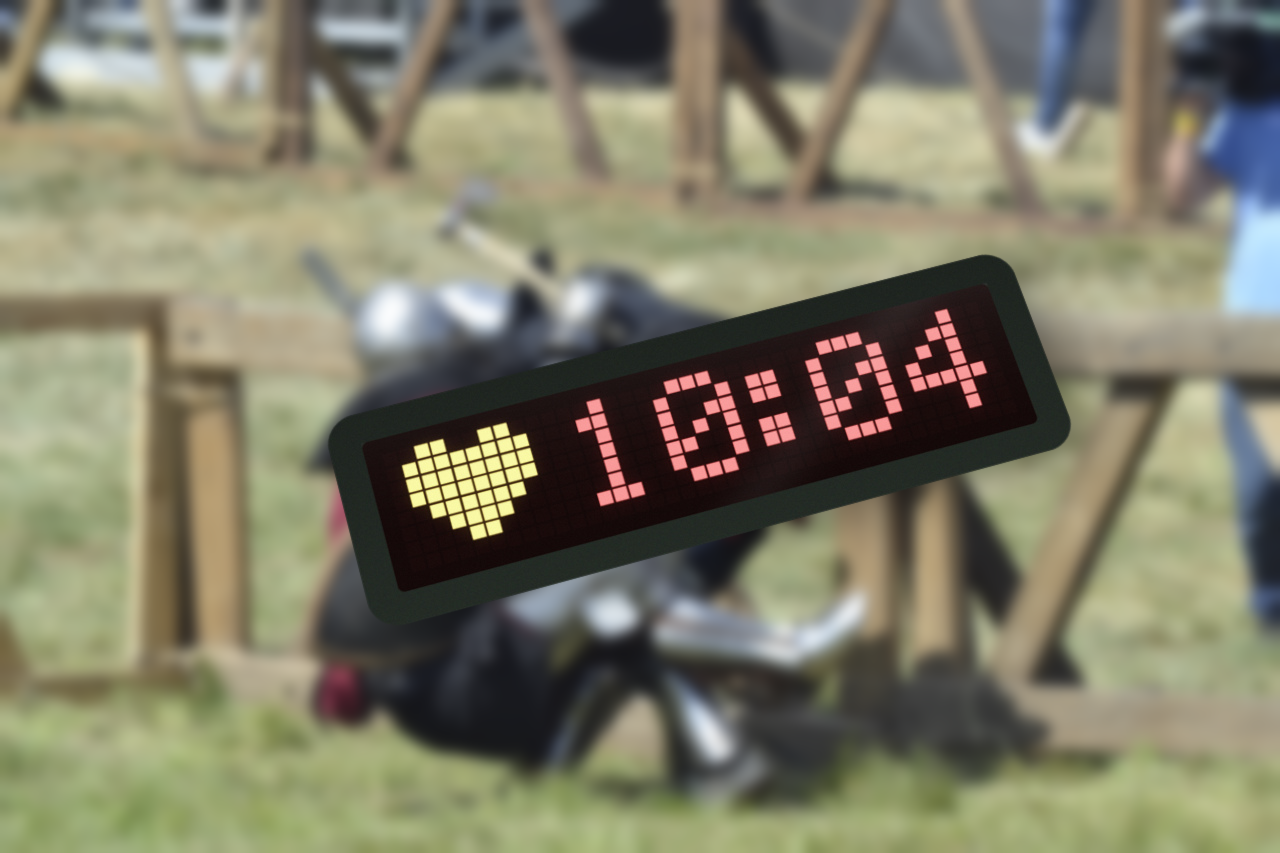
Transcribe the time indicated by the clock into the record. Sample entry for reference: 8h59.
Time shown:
10h04
